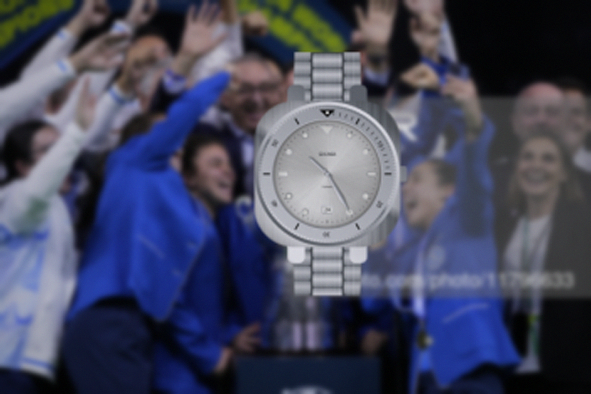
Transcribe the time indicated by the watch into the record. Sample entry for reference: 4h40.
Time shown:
10h25
